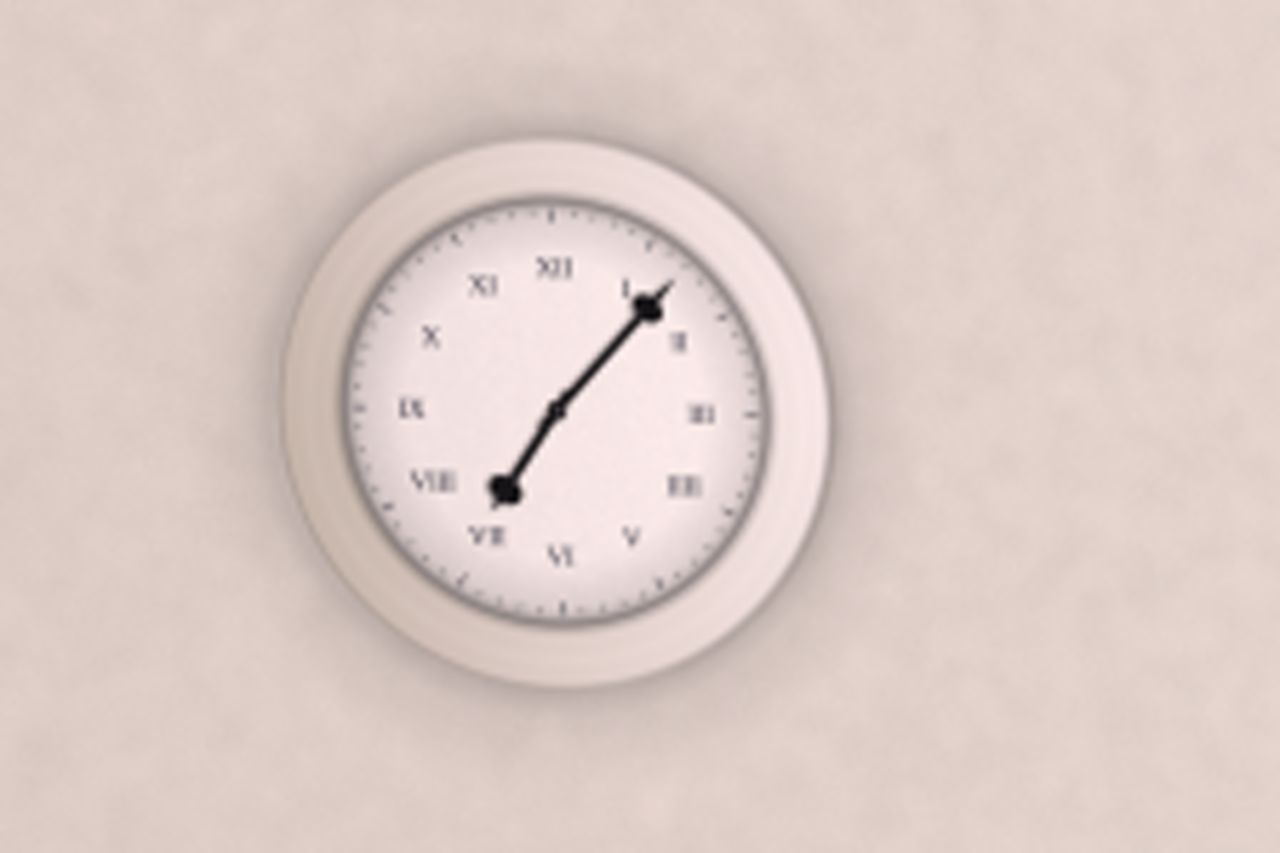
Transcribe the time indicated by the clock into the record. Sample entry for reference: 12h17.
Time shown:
7h07
